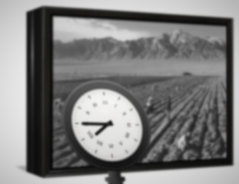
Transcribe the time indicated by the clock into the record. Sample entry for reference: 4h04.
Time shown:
7h45
